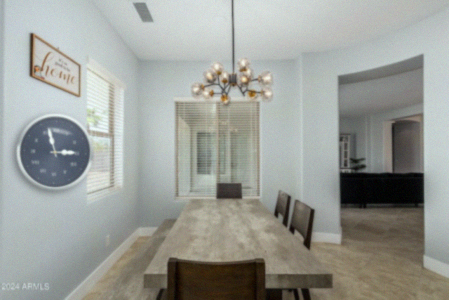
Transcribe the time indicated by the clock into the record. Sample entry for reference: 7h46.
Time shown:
2h57
